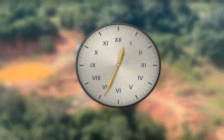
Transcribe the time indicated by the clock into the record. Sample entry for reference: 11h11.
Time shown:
12h34
